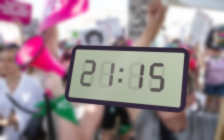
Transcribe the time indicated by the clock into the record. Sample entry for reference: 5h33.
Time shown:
21h15
